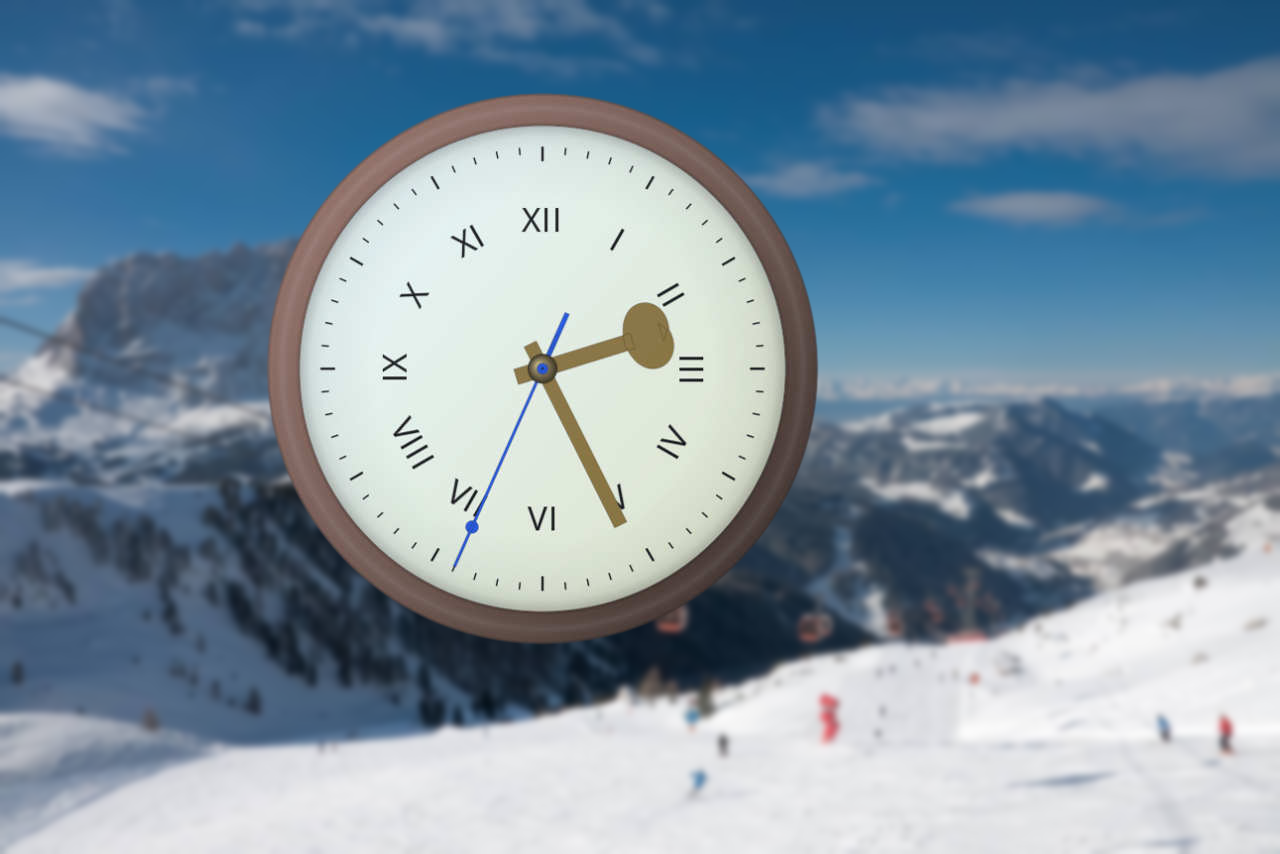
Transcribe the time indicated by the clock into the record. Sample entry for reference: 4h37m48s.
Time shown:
2h25m34s
